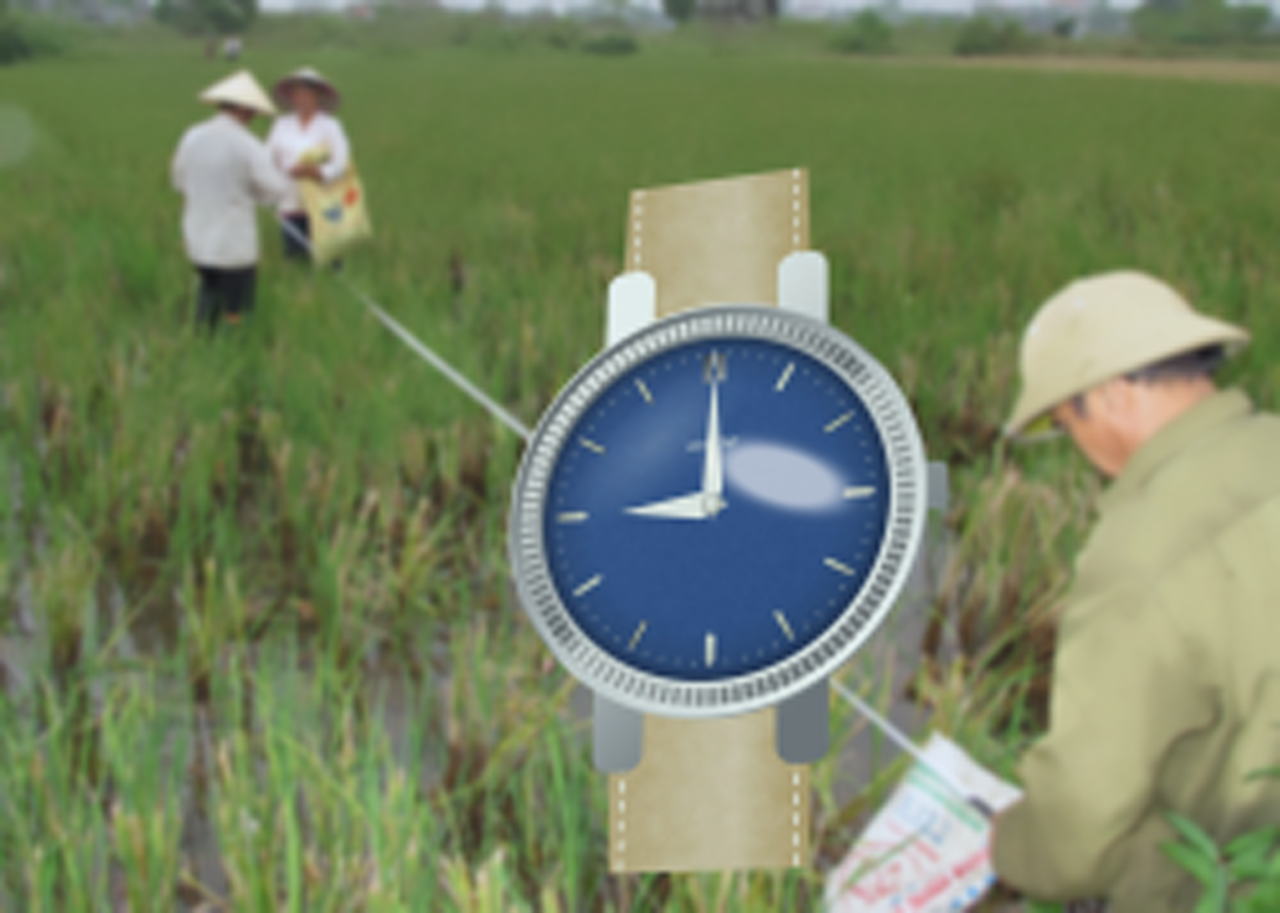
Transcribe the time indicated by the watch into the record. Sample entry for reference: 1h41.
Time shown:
9h00
